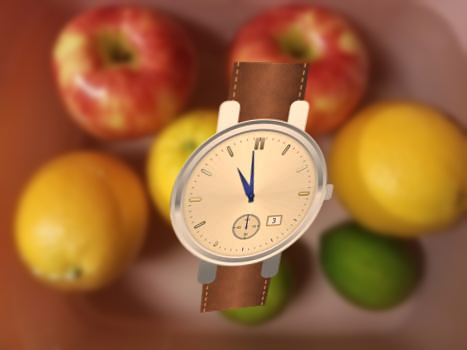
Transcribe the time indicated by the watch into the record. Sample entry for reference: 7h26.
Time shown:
10h59
